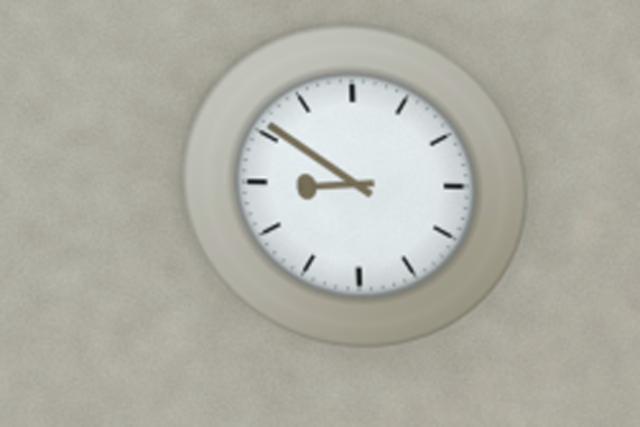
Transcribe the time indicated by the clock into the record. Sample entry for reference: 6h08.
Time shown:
8h51
